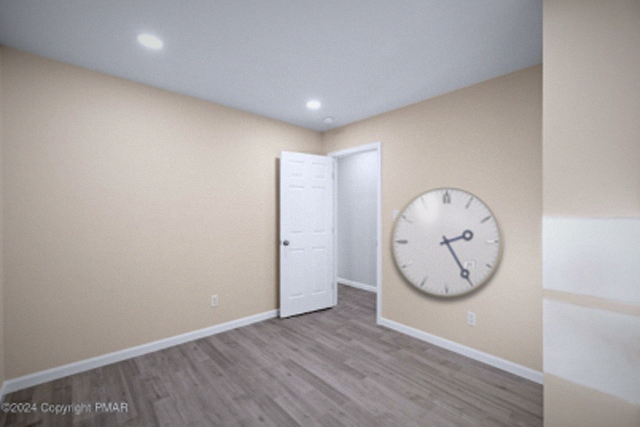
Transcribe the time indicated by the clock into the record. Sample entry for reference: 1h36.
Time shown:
2h25
